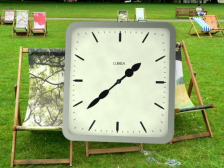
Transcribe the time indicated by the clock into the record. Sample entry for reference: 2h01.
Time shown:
1h38
